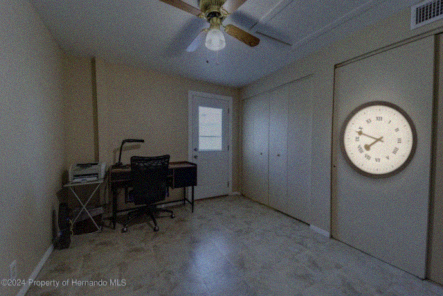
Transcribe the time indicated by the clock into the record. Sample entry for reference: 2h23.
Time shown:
7h48
